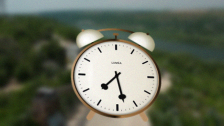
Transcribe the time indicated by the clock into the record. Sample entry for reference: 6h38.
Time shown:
7h28
